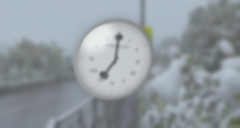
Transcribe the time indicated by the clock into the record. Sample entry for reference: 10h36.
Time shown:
7h00
